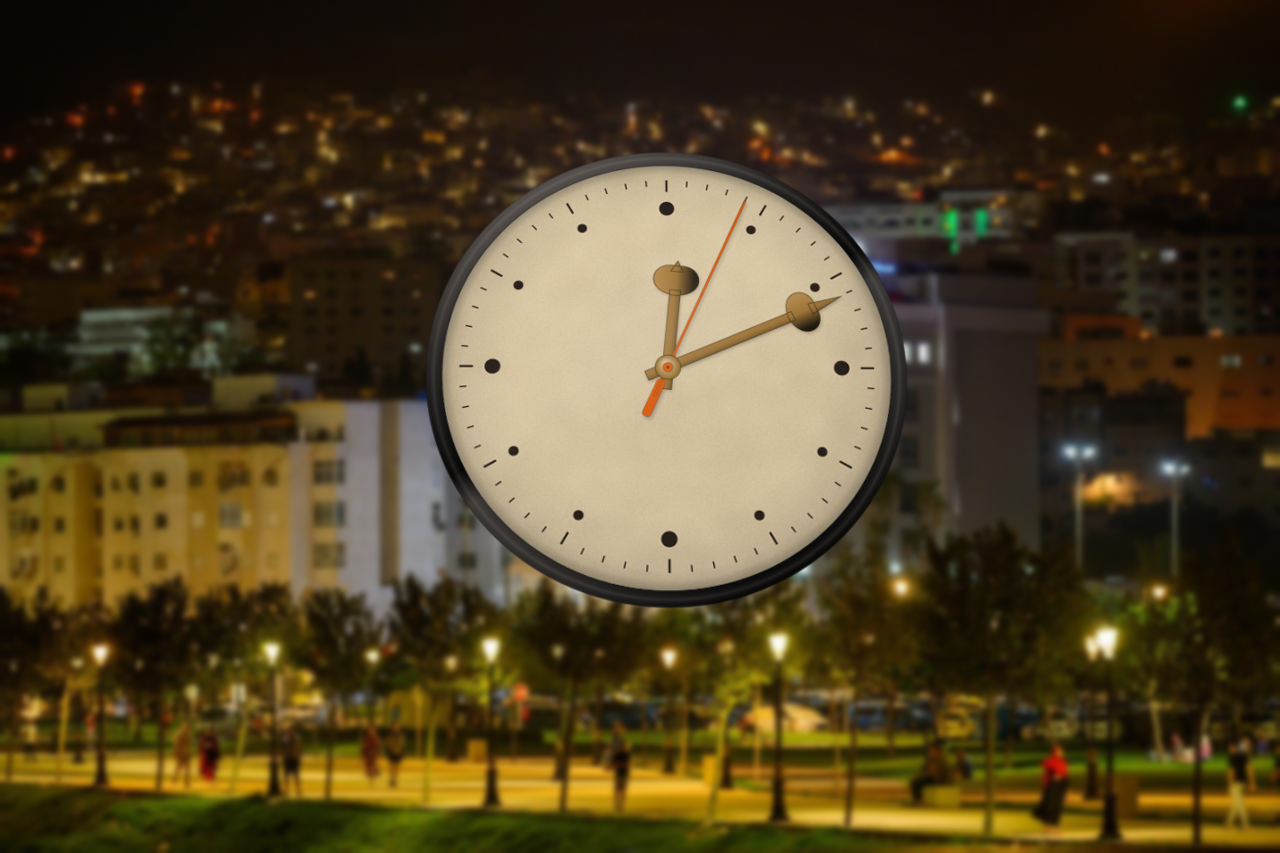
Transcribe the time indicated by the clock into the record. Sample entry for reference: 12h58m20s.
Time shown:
12h11m04s
